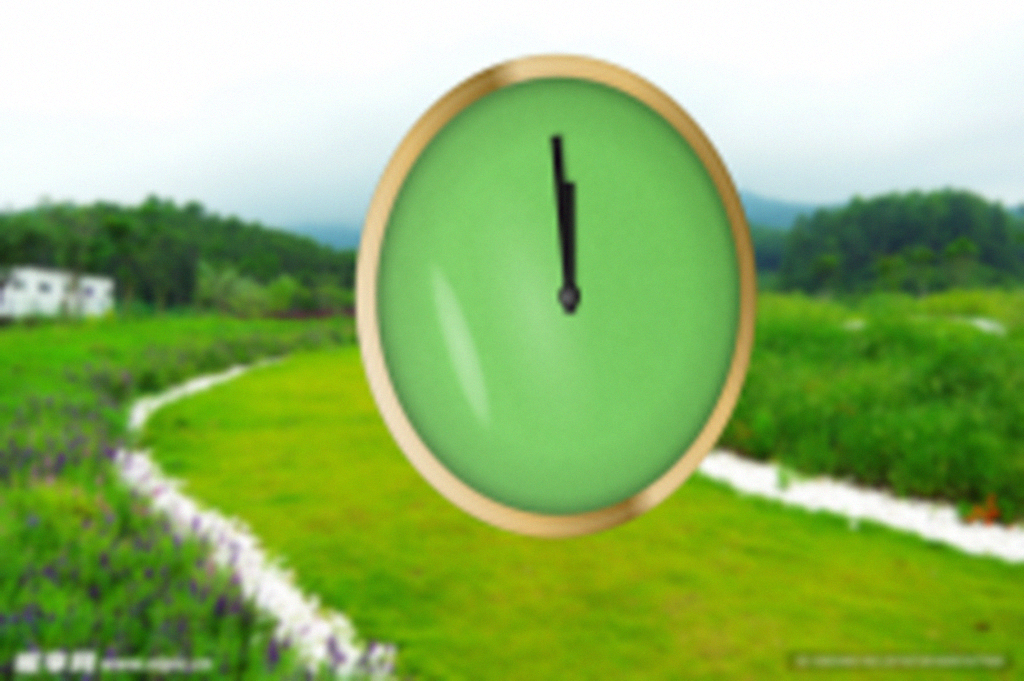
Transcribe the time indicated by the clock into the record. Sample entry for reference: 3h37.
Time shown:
11h59
